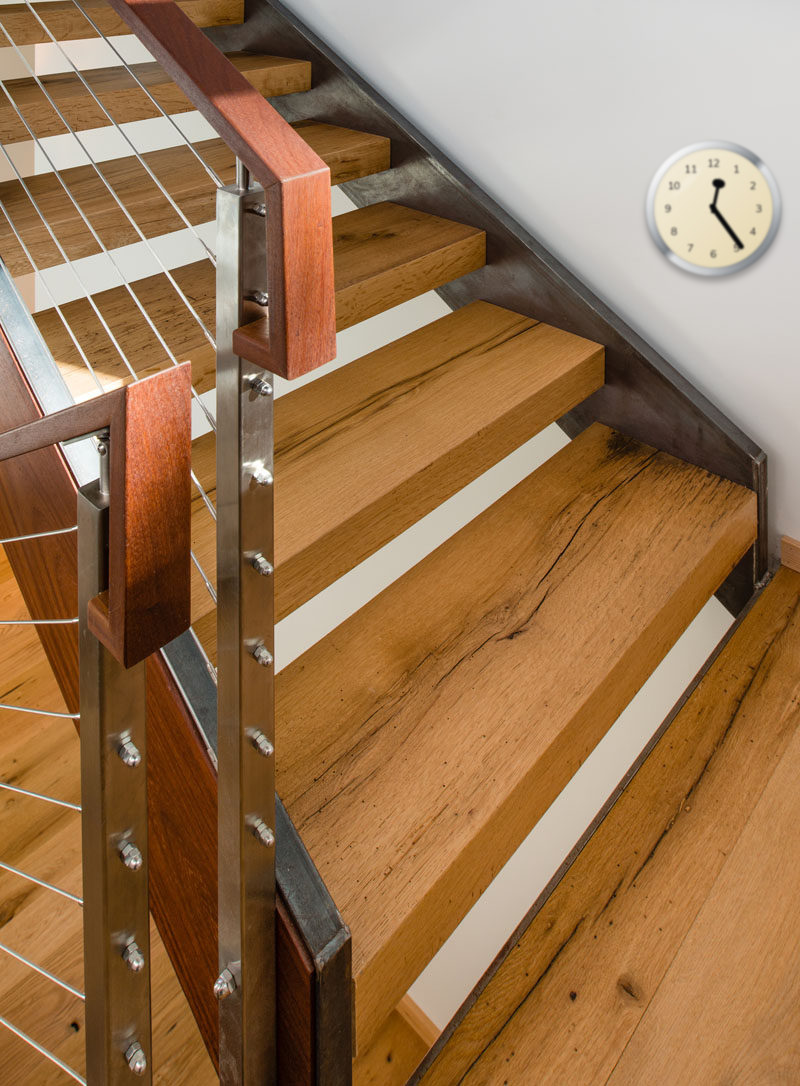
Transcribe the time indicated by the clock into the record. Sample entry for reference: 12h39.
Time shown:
12h24
